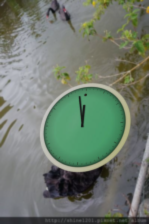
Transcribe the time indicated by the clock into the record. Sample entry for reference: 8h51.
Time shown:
11h58
